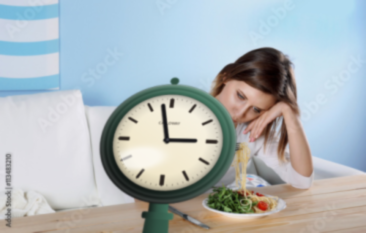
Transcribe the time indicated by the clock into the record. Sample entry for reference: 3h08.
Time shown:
2h58
